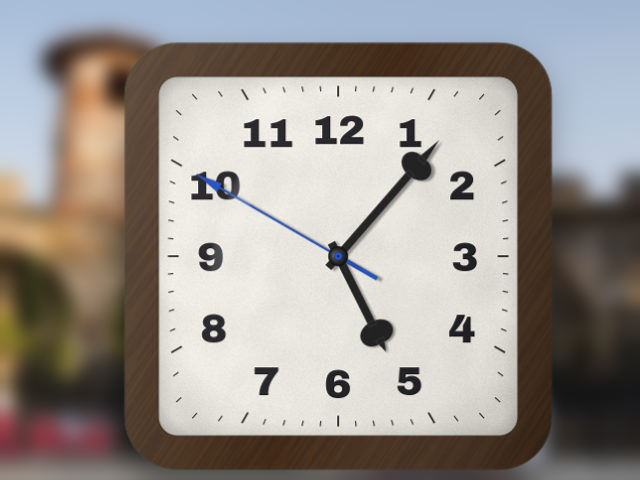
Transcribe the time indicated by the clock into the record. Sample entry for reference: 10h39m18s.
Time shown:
5h06m50s
